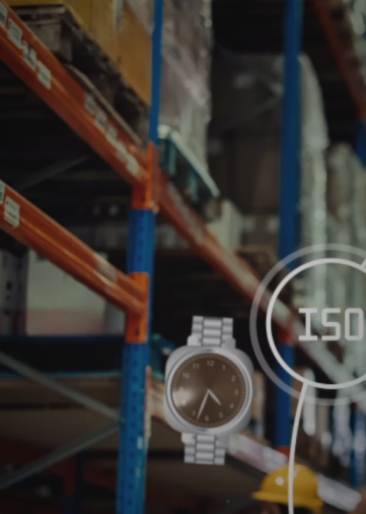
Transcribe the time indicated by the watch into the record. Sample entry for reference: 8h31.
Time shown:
4h33
